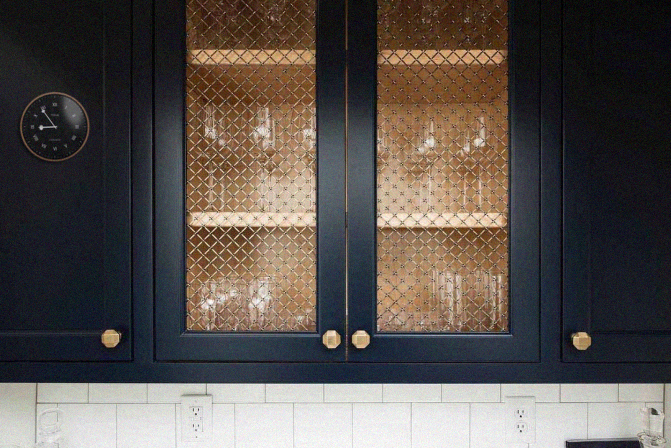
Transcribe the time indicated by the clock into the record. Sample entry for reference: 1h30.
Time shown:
8h54
